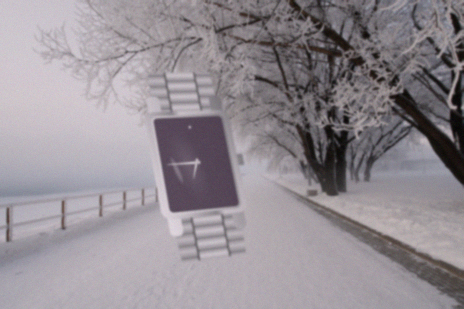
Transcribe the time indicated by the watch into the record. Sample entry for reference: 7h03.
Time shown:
6h45
